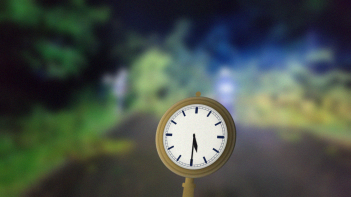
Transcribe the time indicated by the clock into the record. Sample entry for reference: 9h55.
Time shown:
5h30
